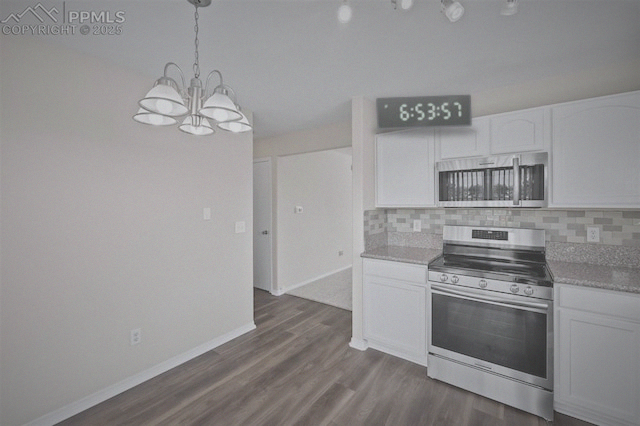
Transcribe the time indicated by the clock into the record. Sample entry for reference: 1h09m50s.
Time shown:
6h53m57s
